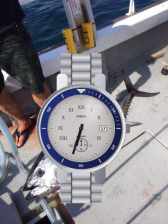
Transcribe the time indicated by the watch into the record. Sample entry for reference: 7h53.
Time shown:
6h33
